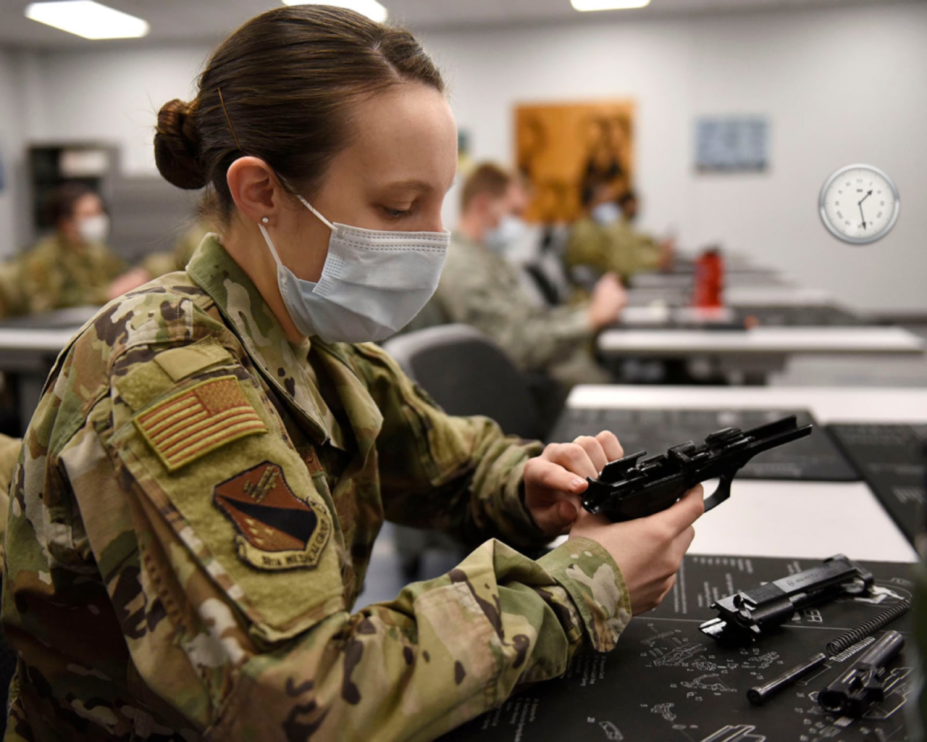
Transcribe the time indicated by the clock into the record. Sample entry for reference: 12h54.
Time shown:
1h28
